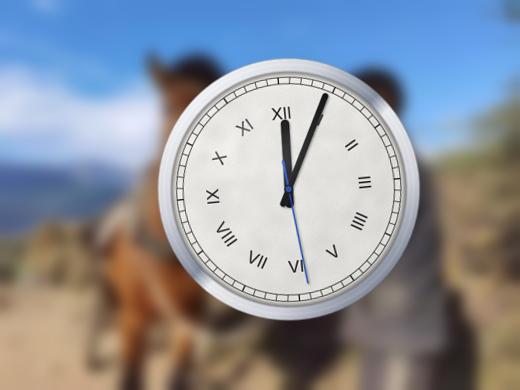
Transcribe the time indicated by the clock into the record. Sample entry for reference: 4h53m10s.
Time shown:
12h04m29s
